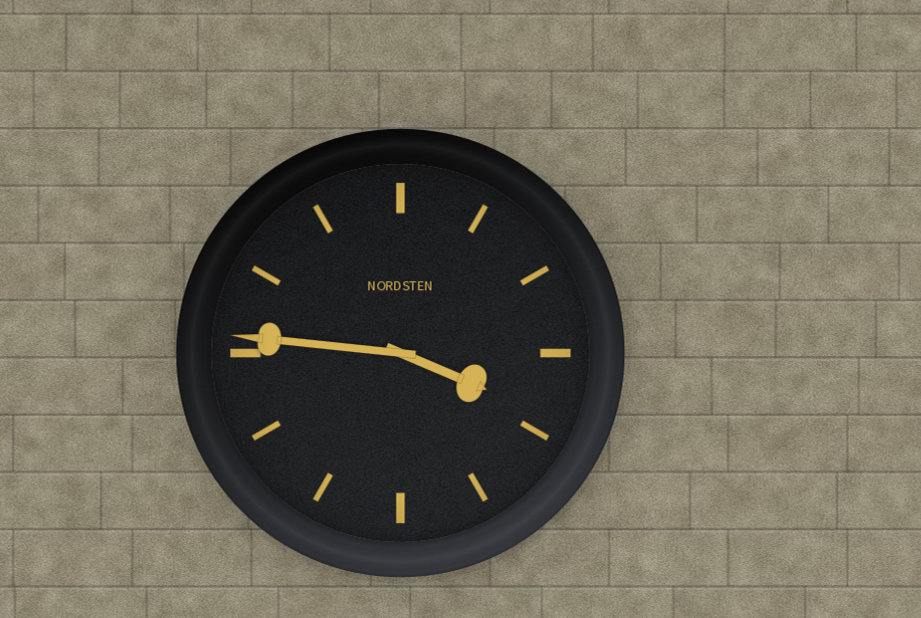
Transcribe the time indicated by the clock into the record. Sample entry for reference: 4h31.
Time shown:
3h46
